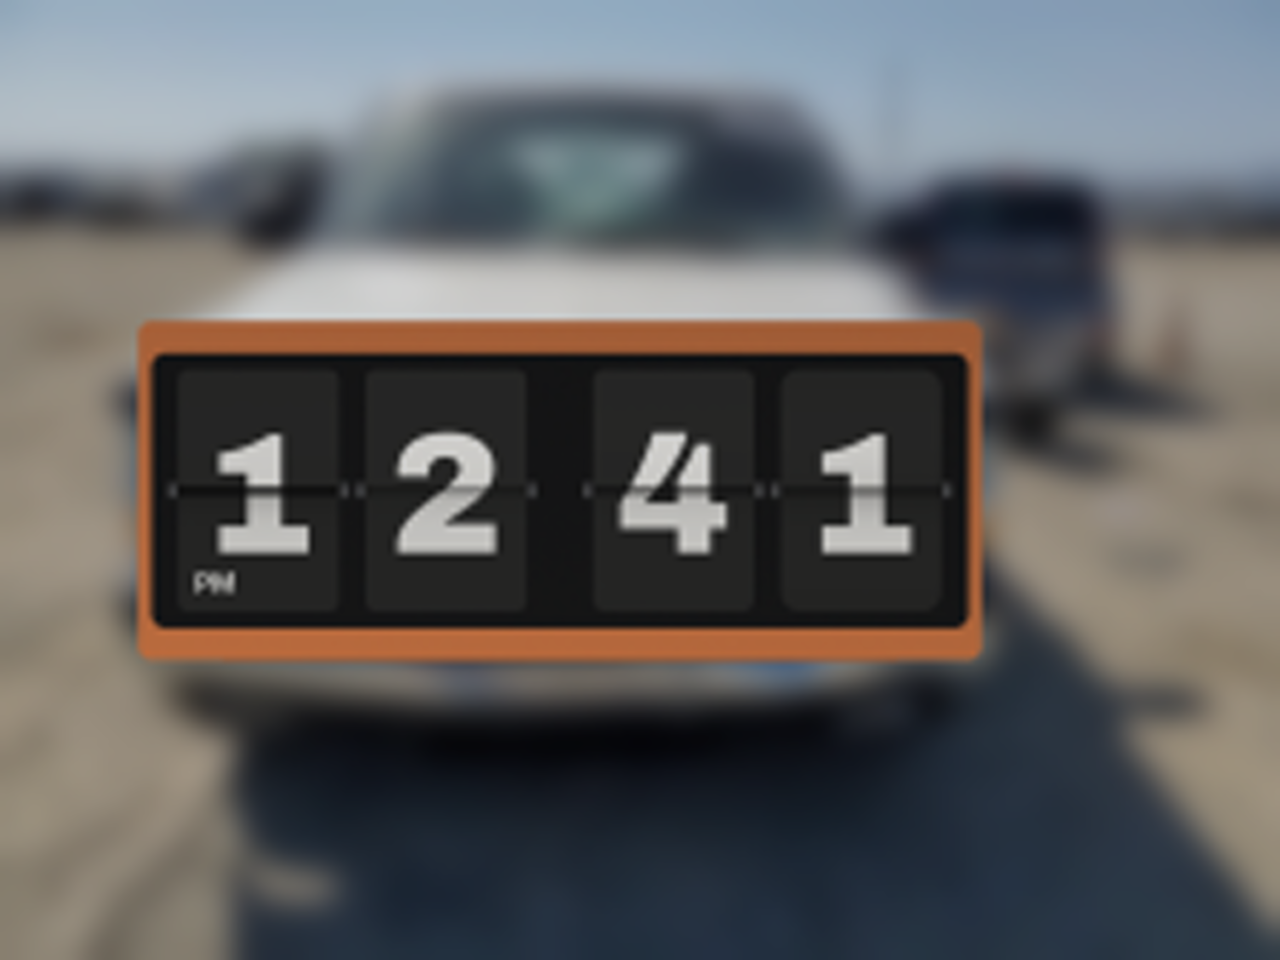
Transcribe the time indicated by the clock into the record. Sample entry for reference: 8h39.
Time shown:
12h41
